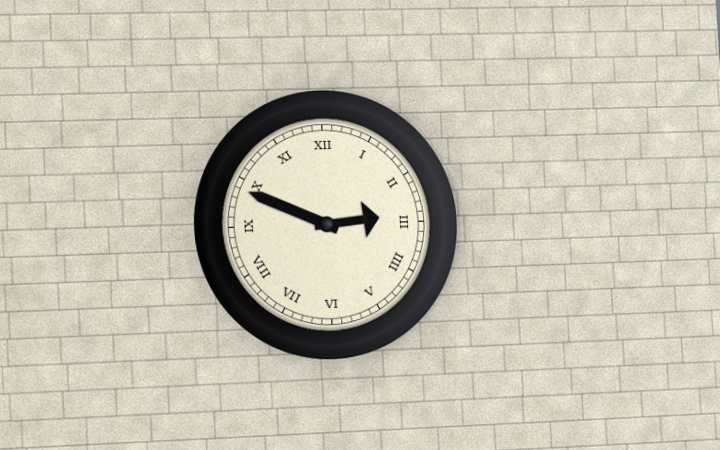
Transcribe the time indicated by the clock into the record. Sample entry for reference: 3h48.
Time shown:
2h49
